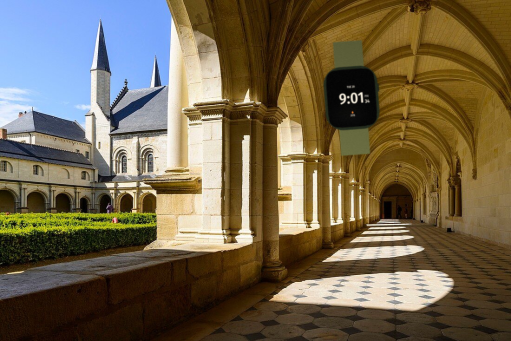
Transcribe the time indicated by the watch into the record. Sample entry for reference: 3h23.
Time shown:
9h01
